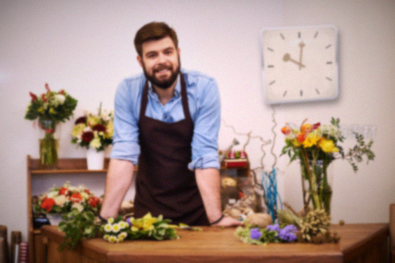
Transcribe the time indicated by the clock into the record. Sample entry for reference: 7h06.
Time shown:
10h01
